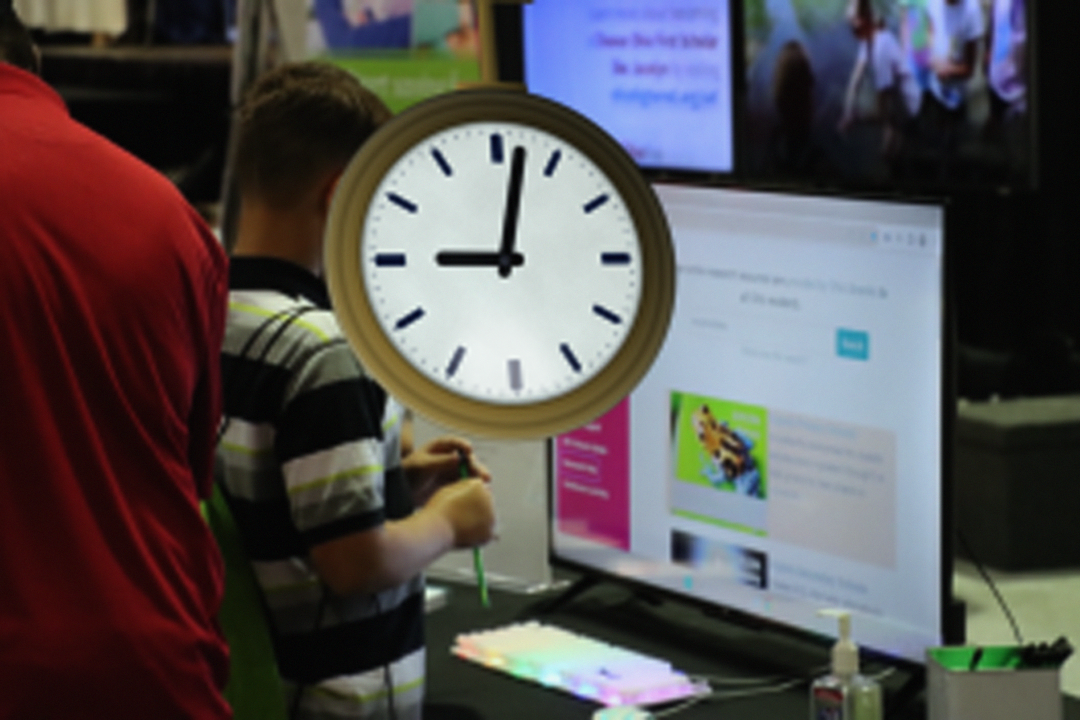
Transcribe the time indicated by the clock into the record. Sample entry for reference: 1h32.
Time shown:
9h02
